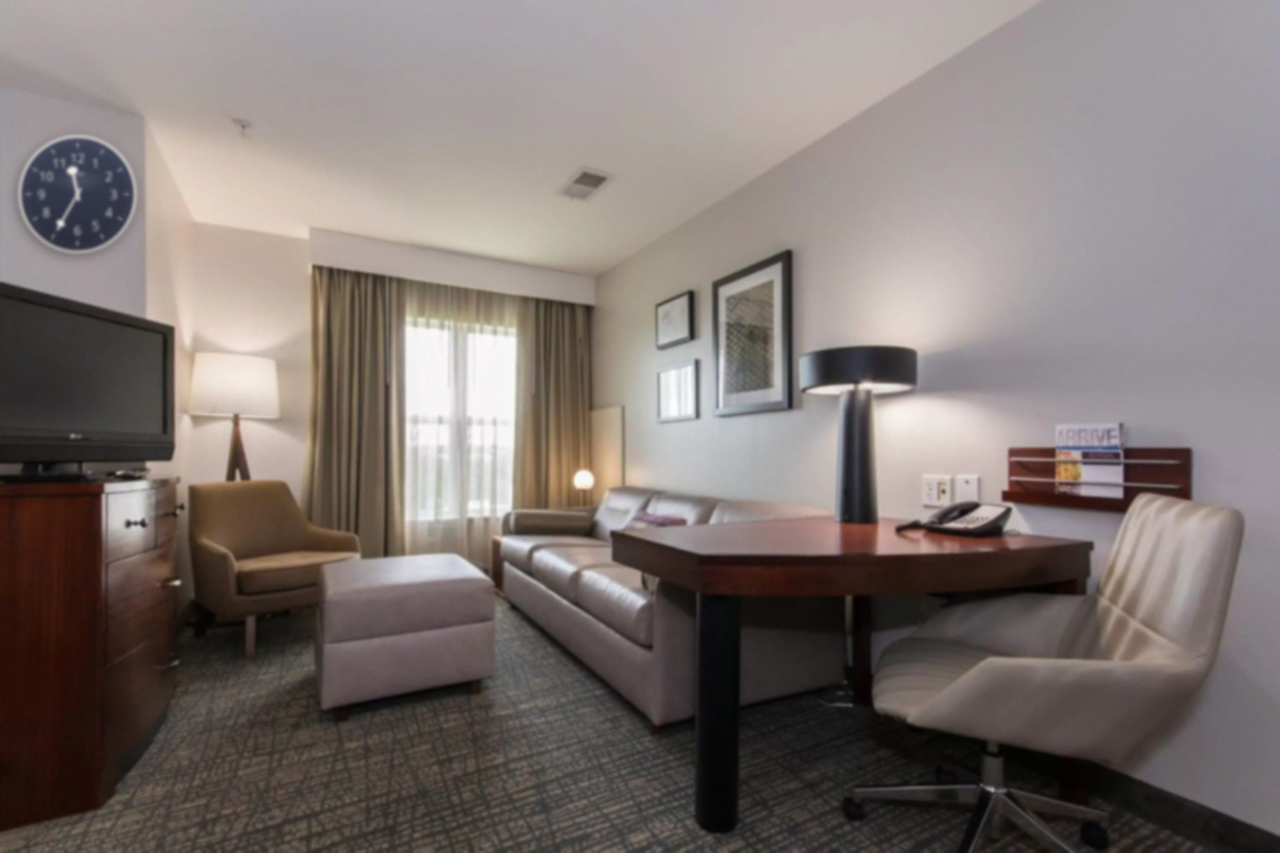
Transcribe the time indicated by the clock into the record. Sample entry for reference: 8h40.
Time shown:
11h35
